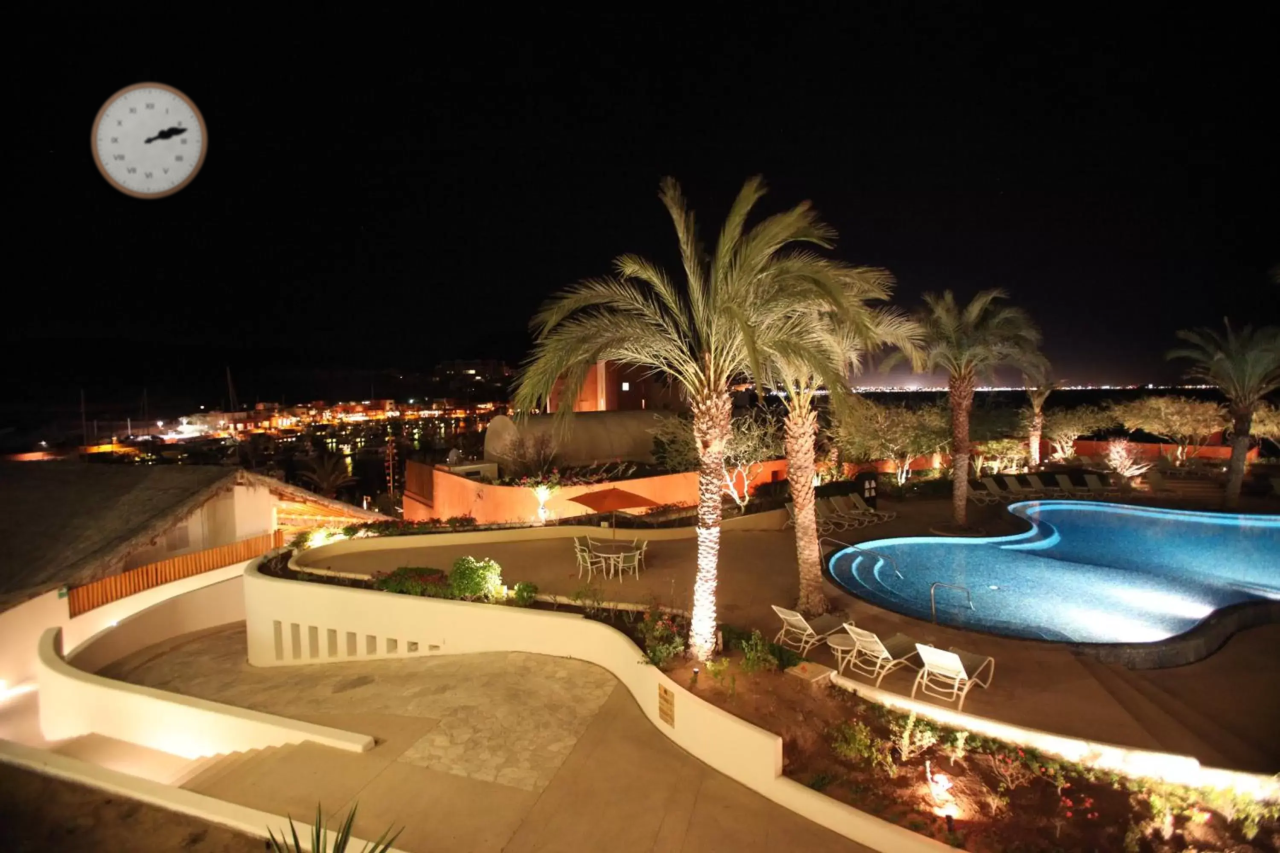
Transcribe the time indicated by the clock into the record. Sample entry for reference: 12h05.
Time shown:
2h12
